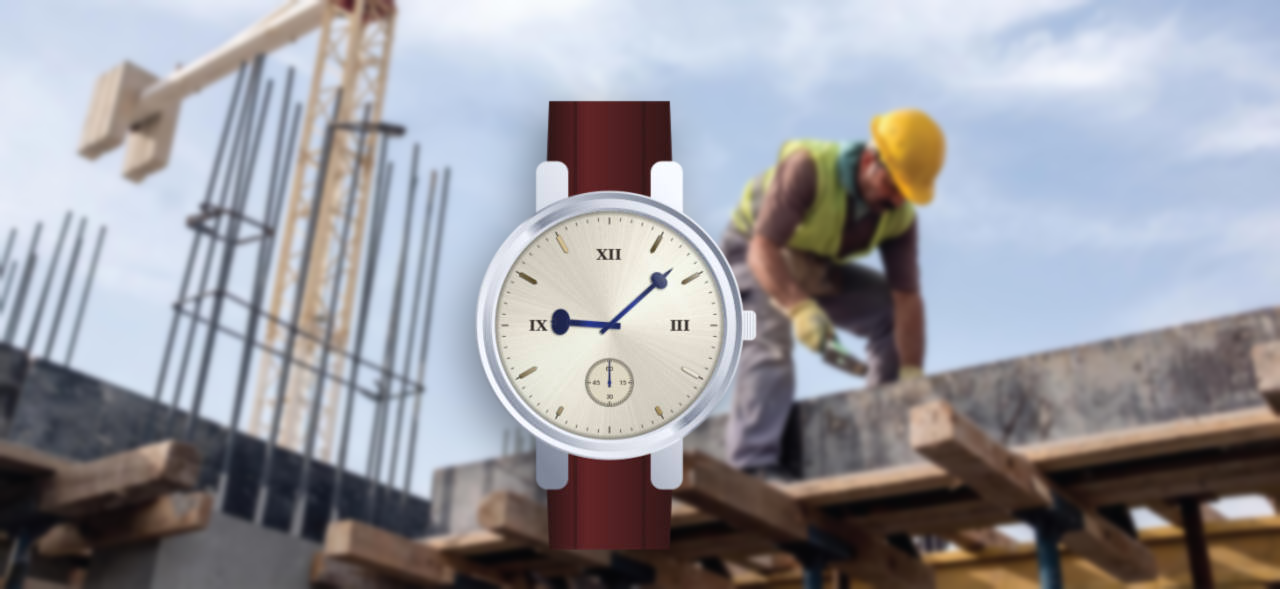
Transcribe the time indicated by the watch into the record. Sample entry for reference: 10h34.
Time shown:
9h08
